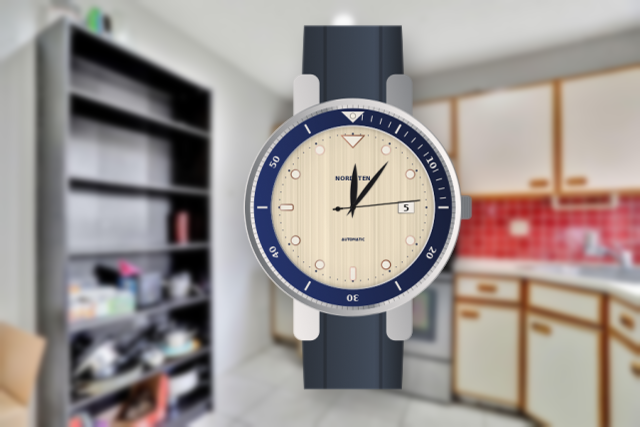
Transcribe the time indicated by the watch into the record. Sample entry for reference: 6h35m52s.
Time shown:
12h06m14s
